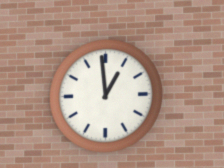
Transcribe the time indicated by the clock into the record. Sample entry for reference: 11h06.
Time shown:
12h59
